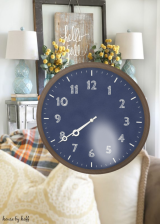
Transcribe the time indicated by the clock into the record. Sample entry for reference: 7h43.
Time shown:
7h39
